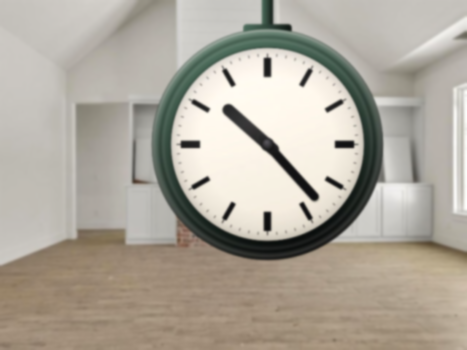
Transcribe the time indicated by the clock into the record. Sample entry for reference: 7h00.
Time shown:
10h23
